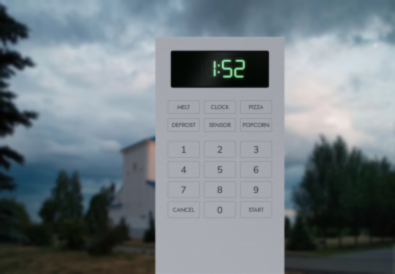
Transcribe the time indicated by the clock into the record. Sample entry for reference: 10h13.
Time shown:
1h52
